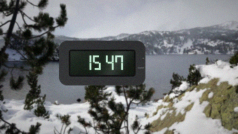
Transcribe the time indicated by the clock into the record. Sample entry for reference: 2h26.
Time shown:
15h47
